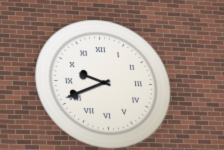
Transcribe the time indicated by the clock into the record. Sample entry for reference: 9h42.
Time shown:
9h41
